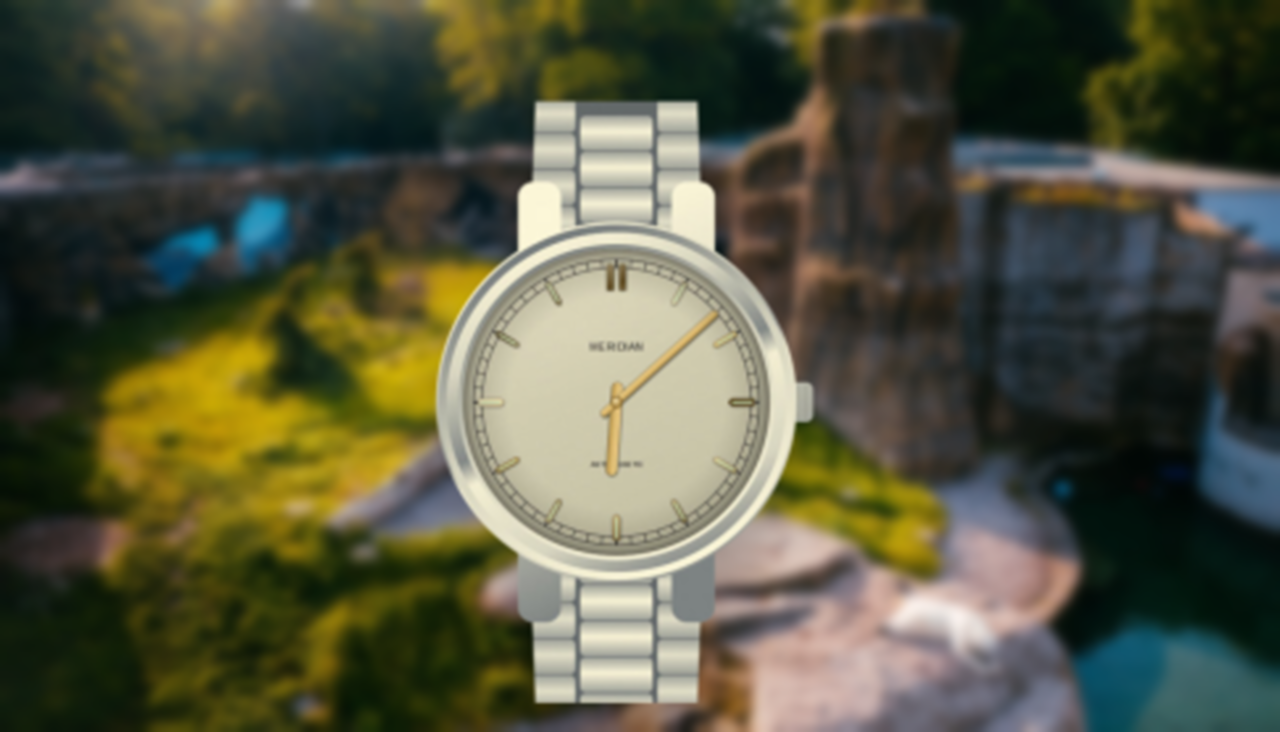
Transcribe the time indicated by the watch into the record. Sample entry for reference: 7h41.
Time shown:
6h08
